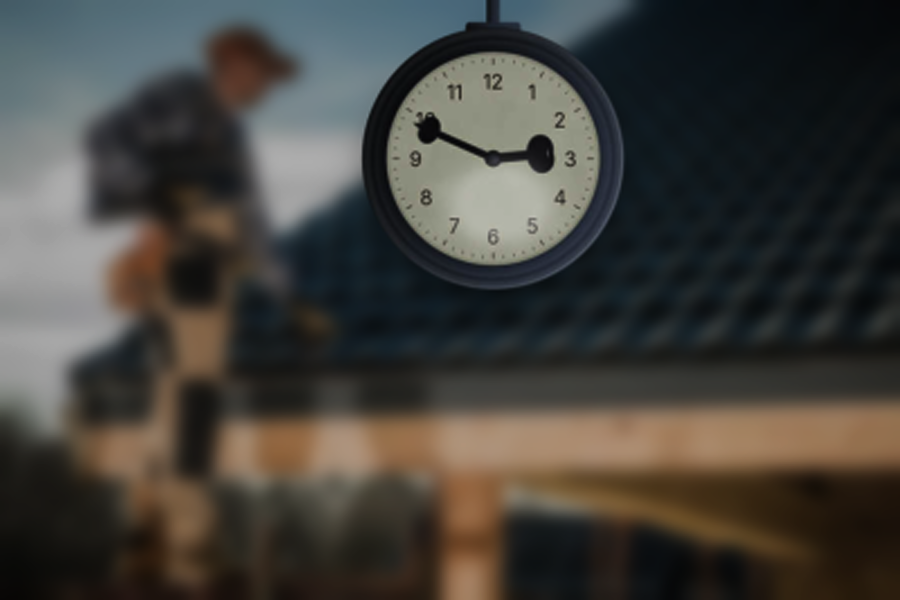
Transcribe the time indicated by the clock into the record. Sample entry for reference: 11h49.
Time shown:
2h49
